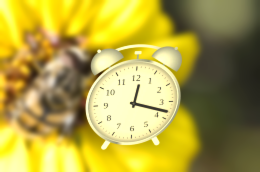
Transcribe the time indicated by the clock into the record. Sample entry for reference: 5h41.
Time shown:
12h18
